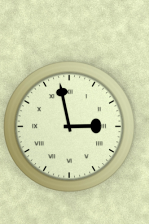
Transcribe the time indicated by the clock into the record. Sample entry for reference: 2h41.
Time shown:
2h58
